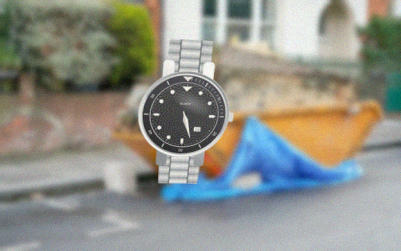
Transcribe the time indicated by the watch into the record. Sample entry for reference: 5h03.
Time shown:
5h27
